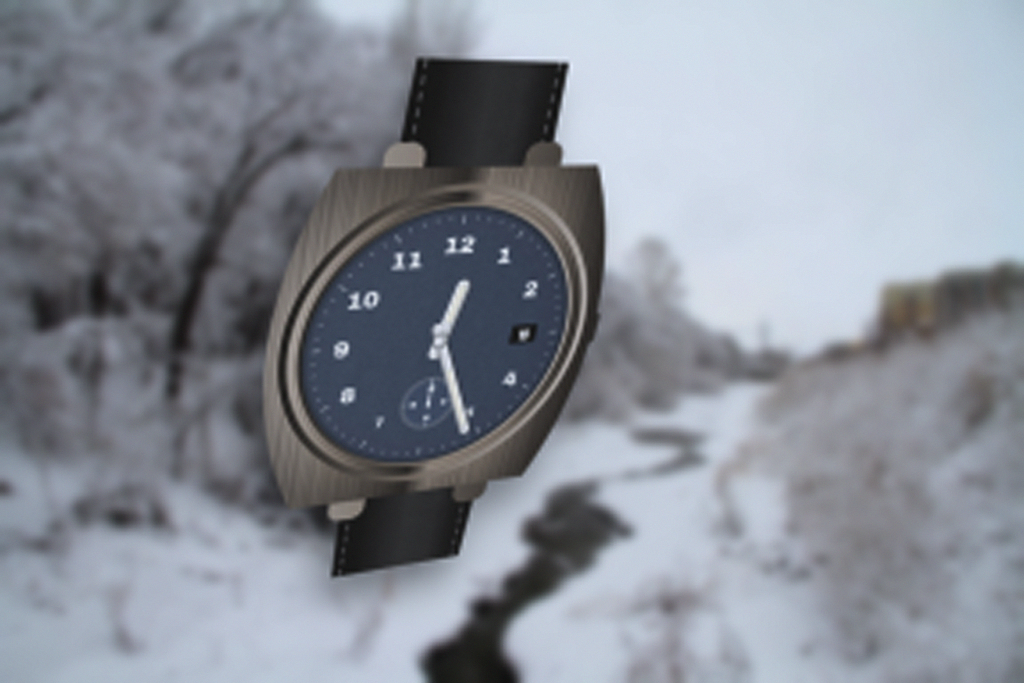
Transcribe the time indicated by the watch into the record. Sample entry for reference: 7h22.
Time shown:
12h26
